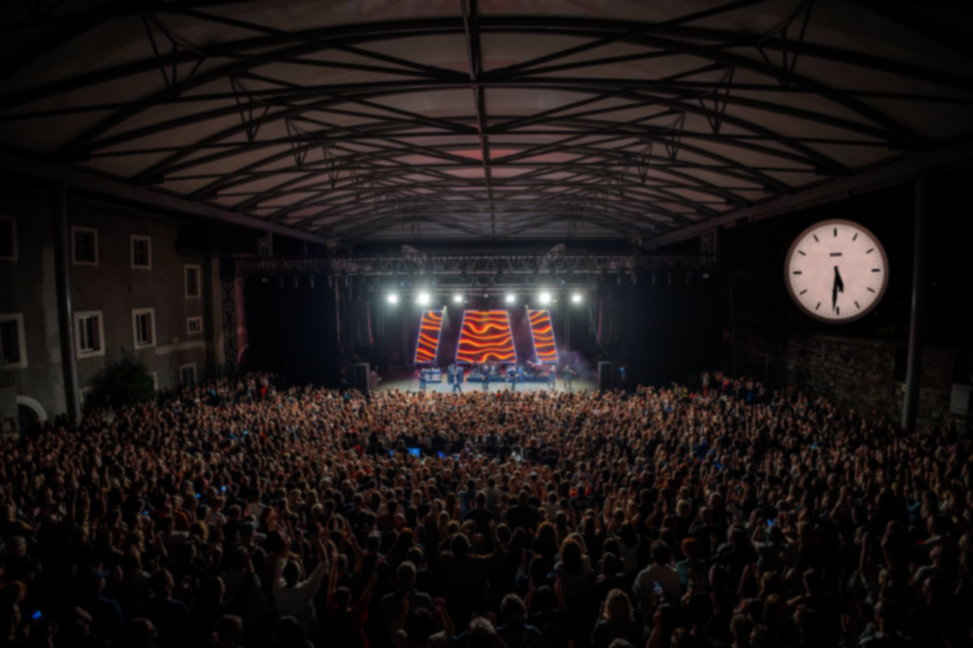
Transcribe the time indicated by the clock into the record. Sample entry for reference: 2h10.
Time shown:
5h31
